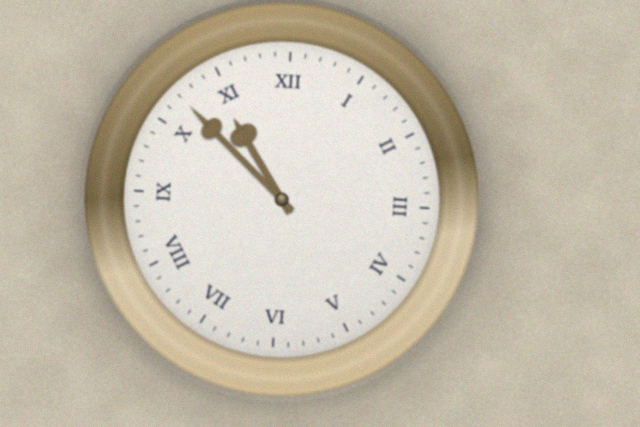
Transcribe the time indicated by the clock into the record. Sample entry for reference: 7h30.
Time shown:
10h52
